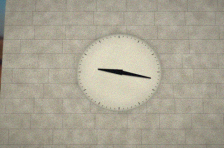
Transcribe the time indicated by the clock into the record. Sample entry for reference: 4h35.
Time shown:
9h17
